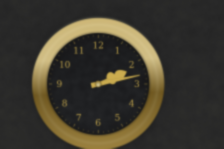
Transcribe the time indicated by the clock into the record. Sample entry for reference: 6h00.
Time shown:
2h13
